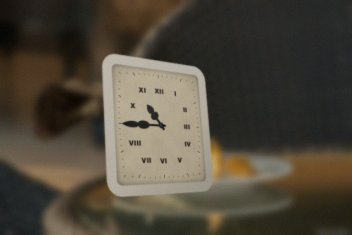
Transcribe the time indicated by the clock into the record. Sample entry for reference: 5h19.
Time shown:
10h45
